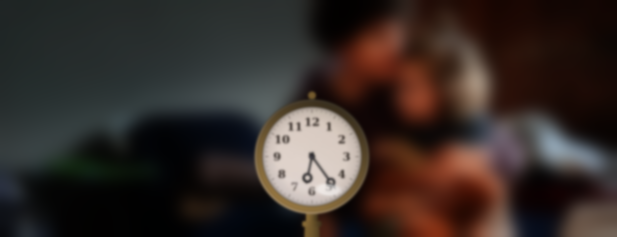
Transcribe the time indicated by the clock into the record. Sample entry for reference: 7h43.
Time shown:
6h24
